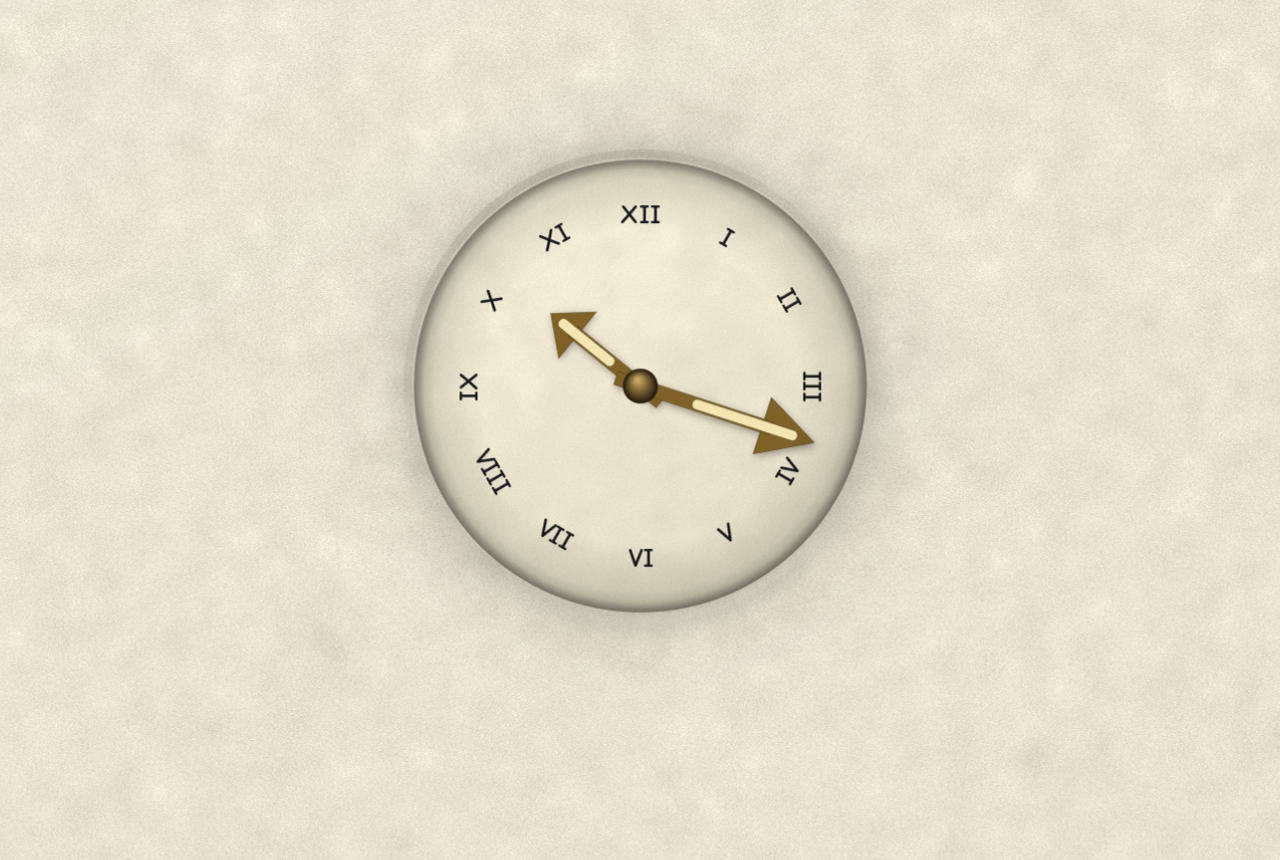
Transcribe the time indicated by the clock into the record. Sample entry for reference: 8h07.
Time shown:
10h18
